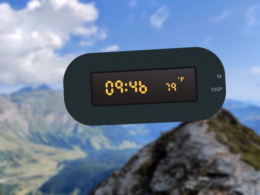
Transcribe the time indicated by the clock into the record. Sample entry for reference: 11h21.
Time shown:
9h46
